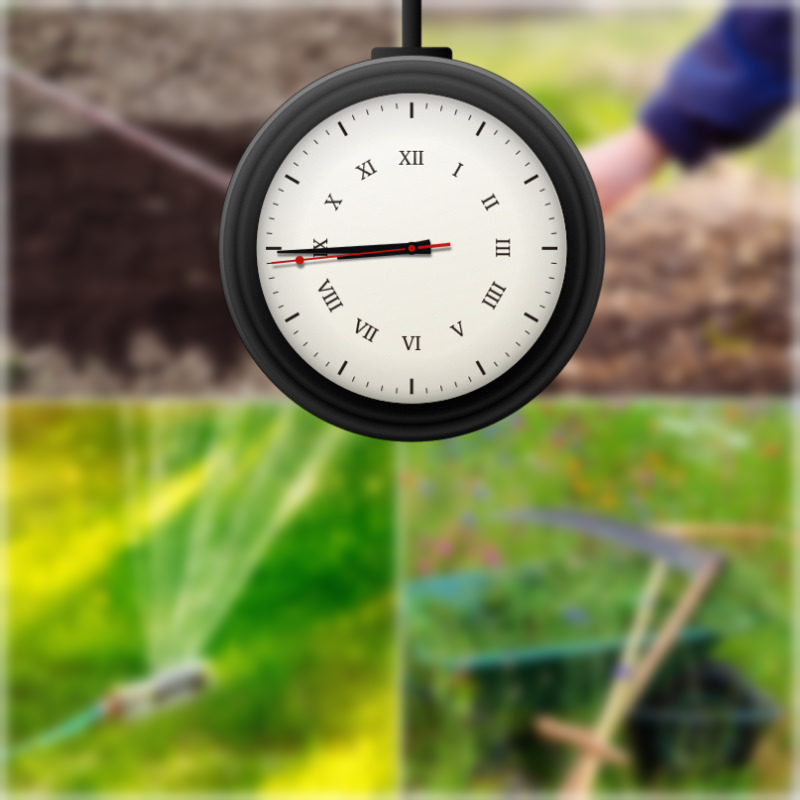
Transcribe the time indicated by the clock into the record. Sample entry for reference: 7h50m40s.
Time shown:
8h44m44s
